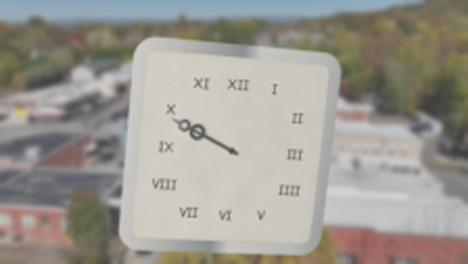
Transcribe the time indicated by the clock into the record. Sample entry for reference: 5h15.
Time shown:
9h49
